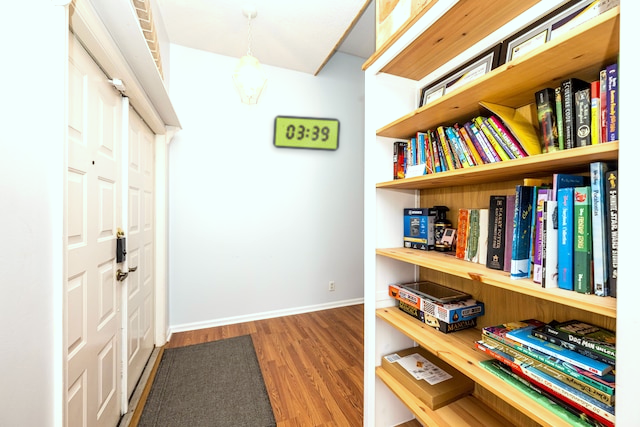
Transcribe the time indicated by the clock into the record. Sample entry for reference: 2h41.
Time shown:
3h39
